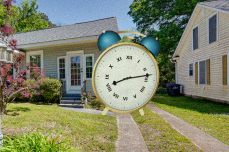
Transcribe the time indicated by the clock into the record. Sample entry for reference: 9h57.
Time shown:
8h13
